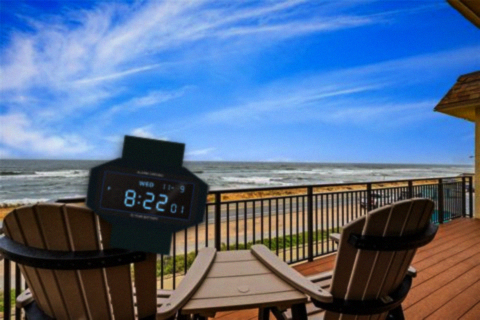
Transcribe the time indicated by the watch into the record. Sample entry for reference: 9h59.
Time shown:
8h22
